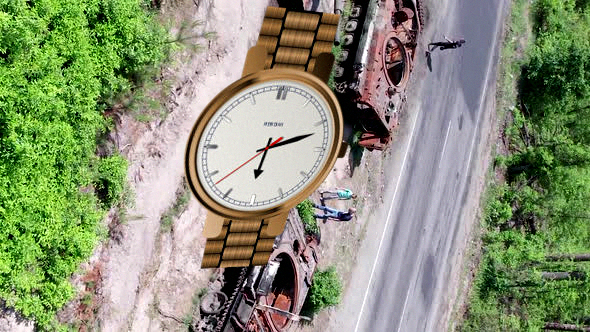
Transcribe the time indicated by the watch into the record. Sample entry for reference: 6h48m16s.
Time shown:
6h11m38s
